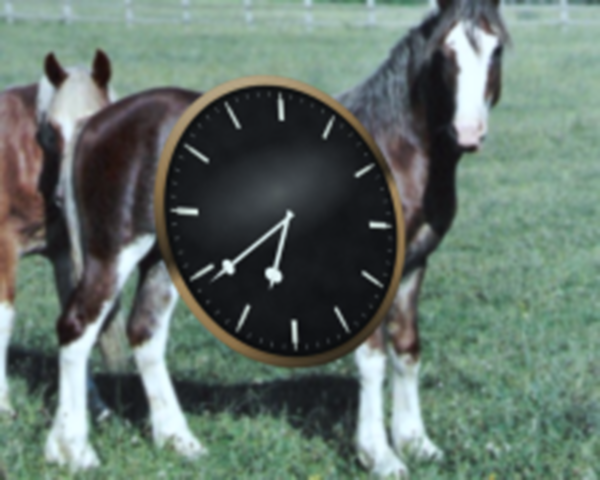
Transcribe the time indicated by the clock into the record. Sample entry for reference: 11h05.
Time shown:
6h39
